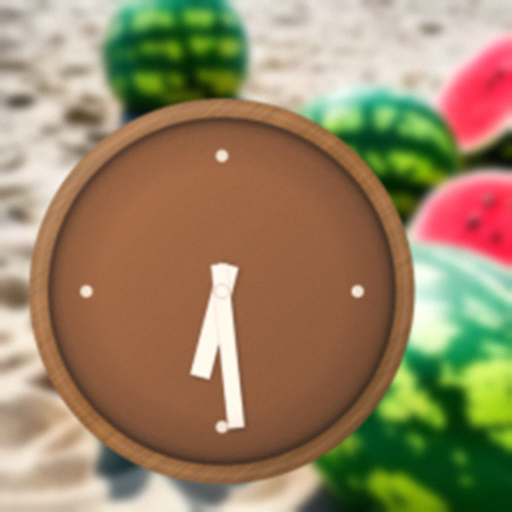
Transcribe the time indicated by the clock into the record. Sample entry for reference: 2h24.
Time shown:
6h29
